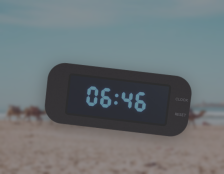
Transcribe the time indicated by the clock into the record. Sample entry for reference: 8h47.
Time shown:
6h46
